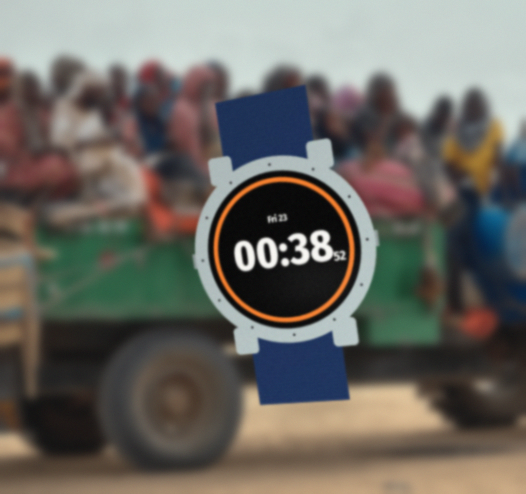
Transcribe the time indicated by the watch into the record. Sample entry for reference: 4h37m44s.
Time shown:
0h38m52s
